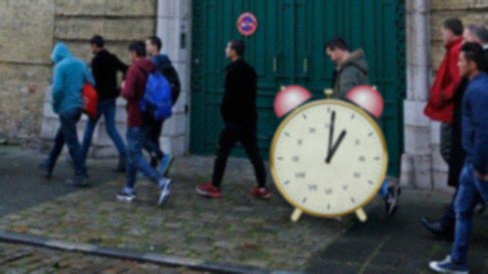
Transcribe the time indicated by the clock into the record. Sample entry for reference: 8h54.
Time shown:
1h01
